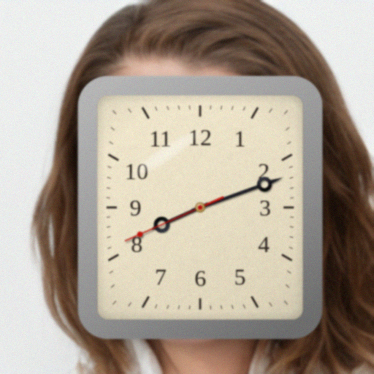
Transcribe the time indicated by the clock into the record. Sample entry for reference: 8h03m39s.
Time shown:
8h11m41s
